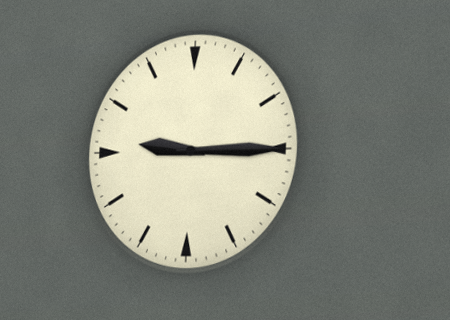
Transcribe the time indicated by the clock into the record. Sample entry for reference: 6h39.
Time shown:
9h15
